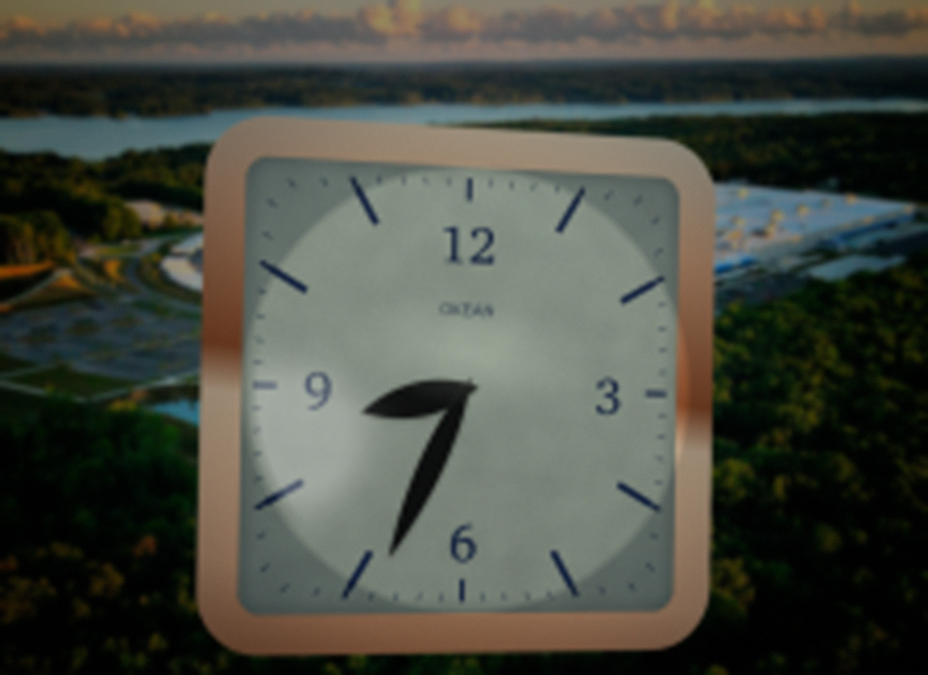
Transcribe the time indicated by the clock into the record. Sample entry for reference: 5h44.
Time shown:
8h34
